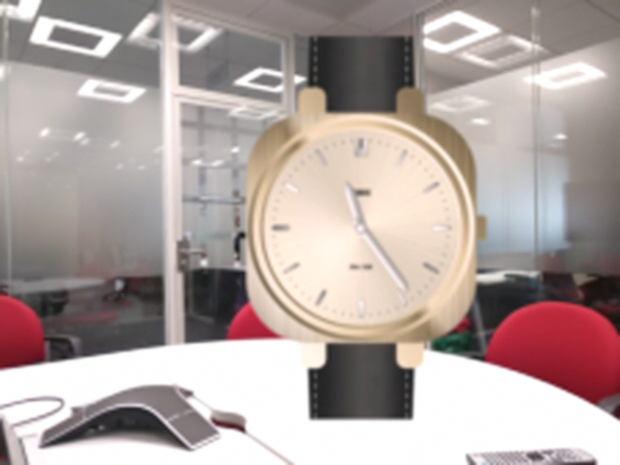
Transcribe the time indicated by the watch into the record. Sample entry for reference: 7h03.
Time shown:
11h24
